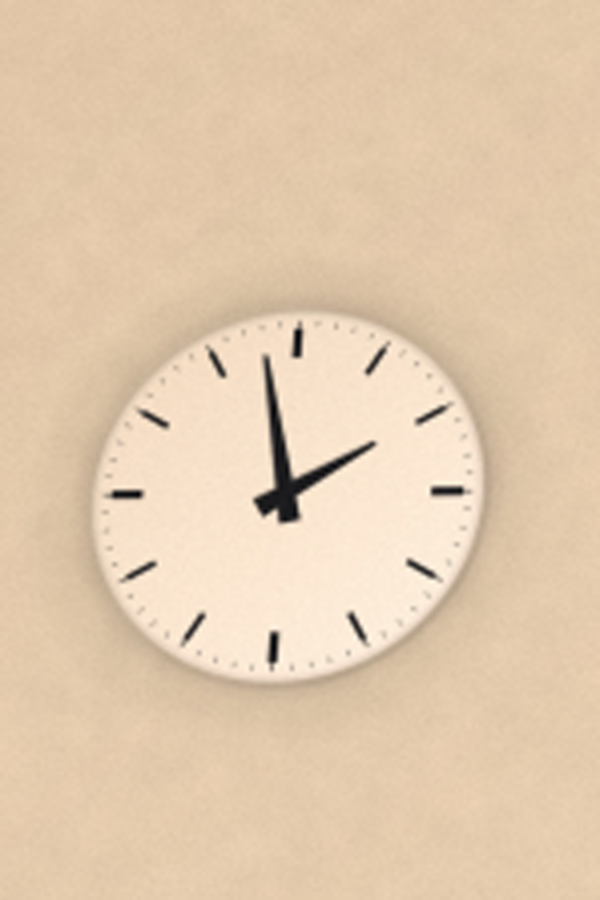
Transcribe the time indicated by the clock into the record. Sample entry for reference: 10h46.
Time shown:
1h58
